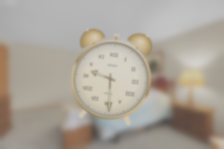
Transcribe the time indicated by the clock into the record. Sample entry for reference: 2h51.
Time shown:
9h29
